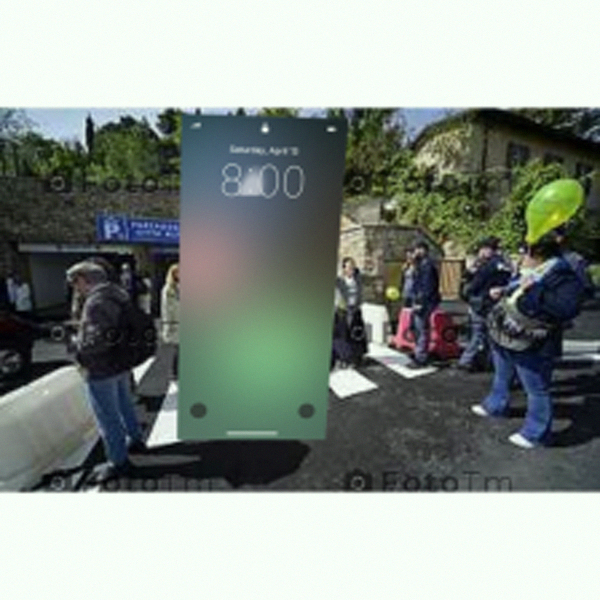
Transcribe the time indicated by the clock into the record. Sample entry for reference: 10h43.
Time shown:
8h00
